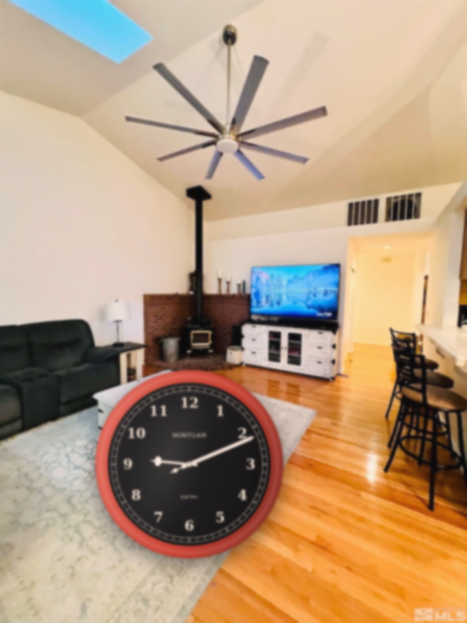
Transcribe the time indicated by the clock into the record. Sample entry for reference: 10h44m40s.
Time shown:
9h11m11s
